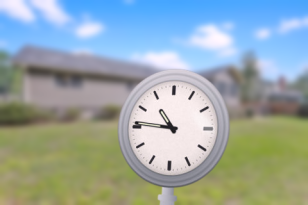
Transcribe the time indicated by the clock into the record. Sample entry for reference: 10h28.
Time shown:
10h46
